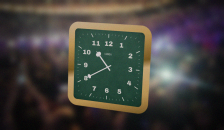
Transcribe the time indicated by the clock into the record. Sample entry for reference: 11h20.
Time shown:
10h40
